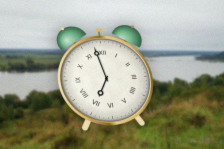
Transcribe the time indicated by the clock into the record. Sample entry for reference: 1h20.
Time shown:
6h58
